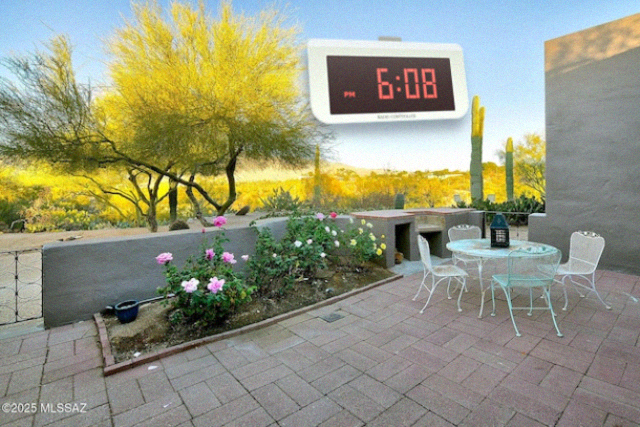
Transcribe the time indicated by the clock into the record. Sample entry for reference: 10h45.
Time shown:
6h08
